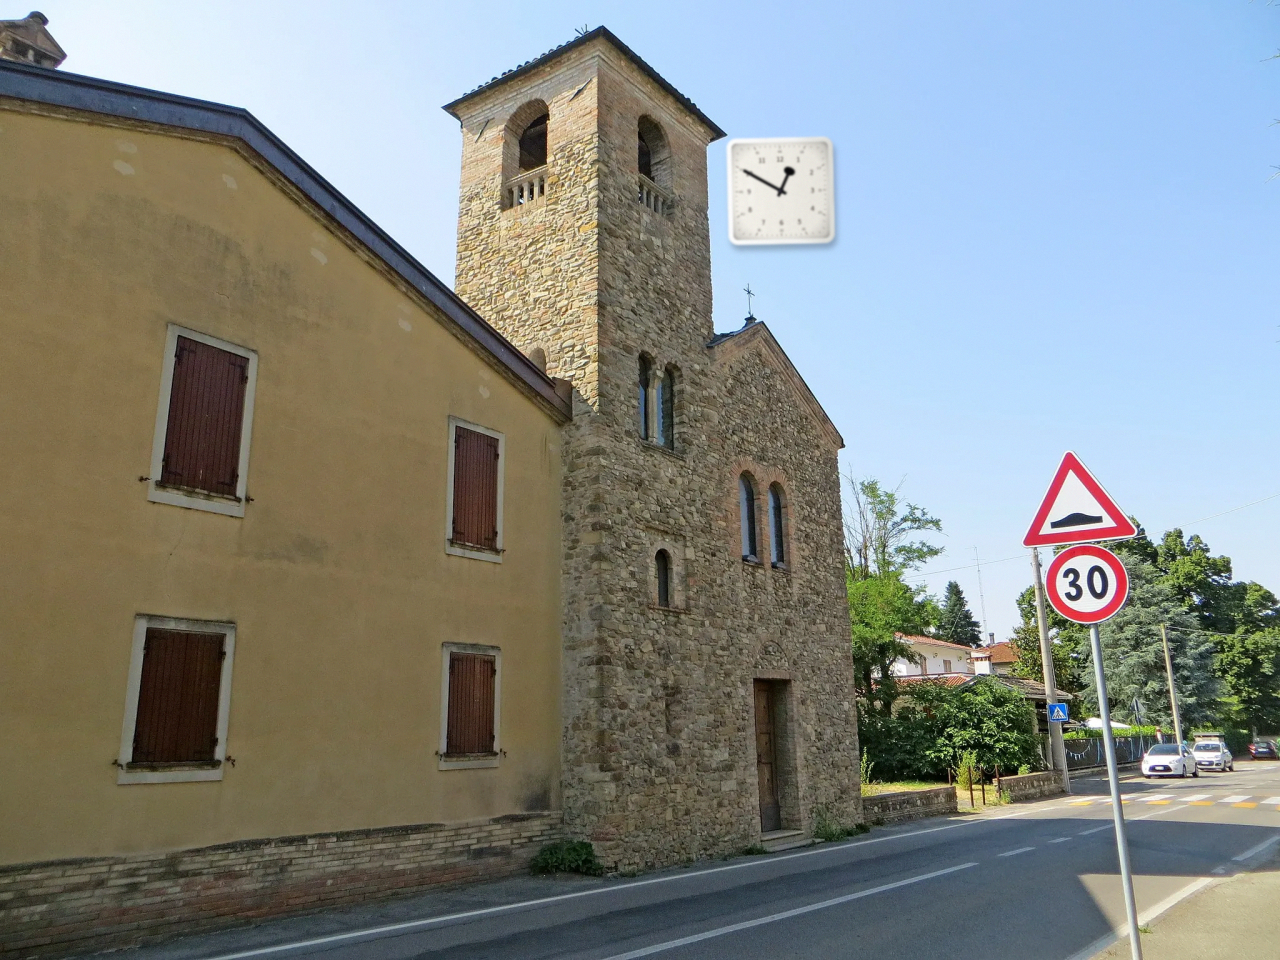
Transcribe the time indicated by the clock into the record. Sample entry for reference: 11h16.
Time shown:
12h50
